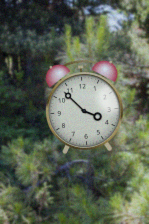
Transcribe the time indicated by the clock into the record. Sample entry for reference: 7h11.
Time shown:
3h53
